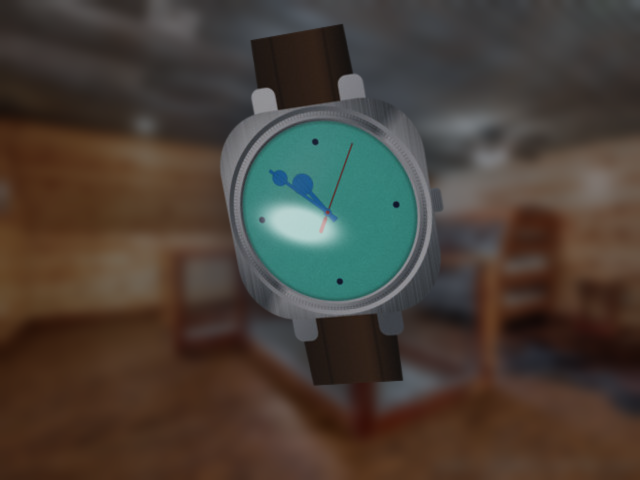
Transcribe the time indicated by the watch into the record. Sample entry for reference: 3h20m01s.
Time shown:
10h52m05s
